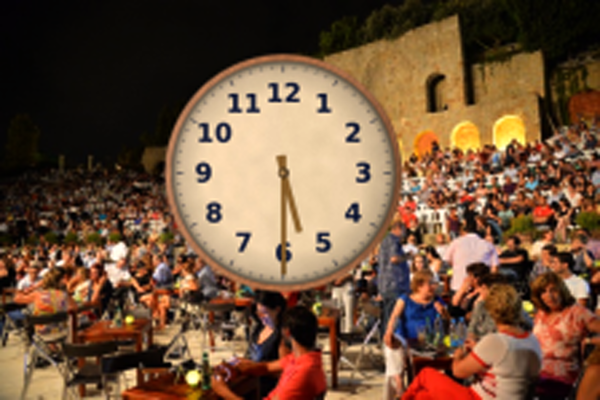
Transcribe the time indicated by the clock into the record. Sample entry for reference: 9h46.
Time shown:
5h30
